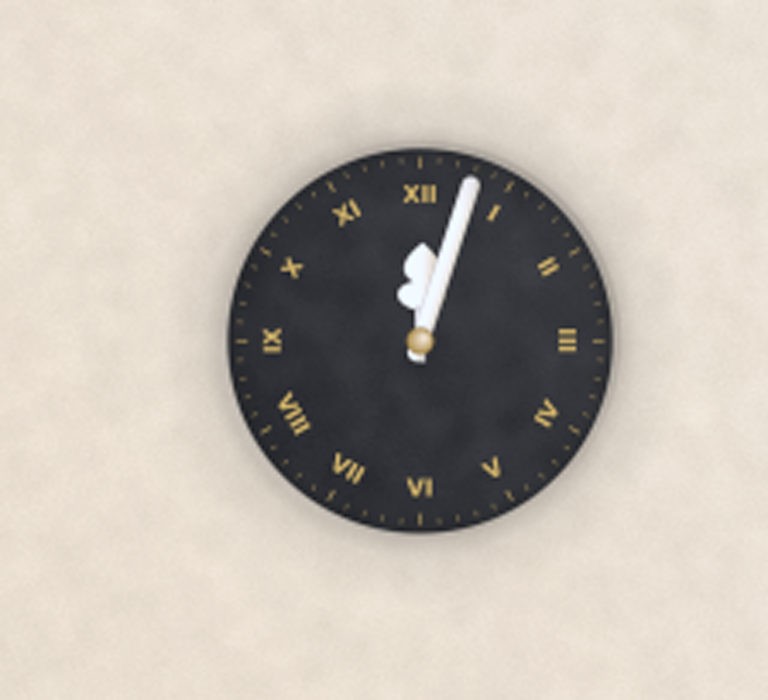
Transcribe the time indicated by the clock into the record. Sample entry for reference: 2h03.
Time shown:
12h03
